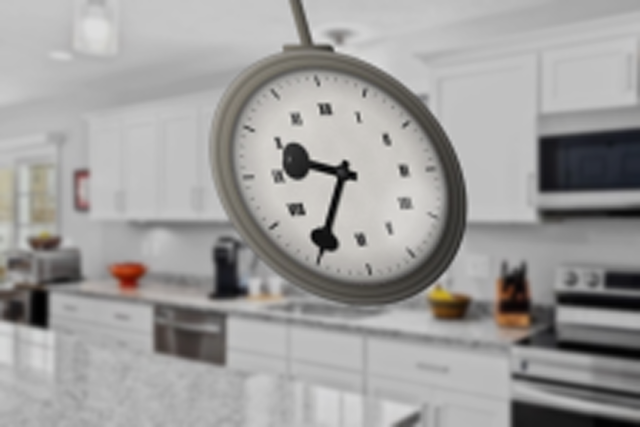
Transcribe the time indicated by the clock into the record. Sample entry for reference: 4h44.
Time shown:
9h35
